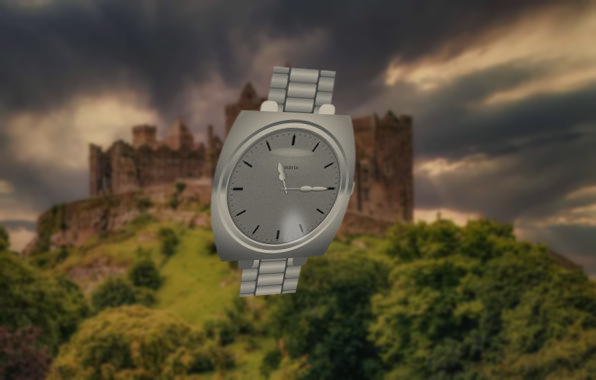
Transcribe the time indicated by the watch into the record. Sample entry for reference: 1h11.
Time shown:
11h15
